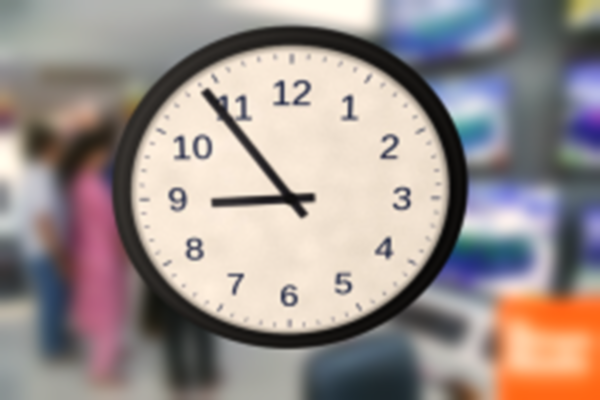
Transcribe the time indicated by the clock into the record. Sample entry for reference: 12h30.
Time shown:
8h54
